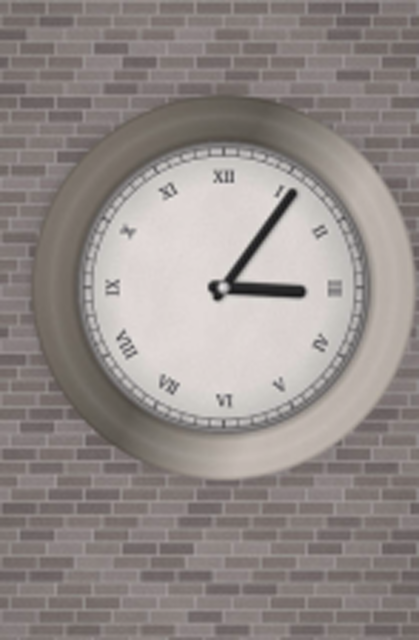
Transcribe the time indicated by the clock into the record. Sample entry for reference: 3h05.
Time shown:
3h06
